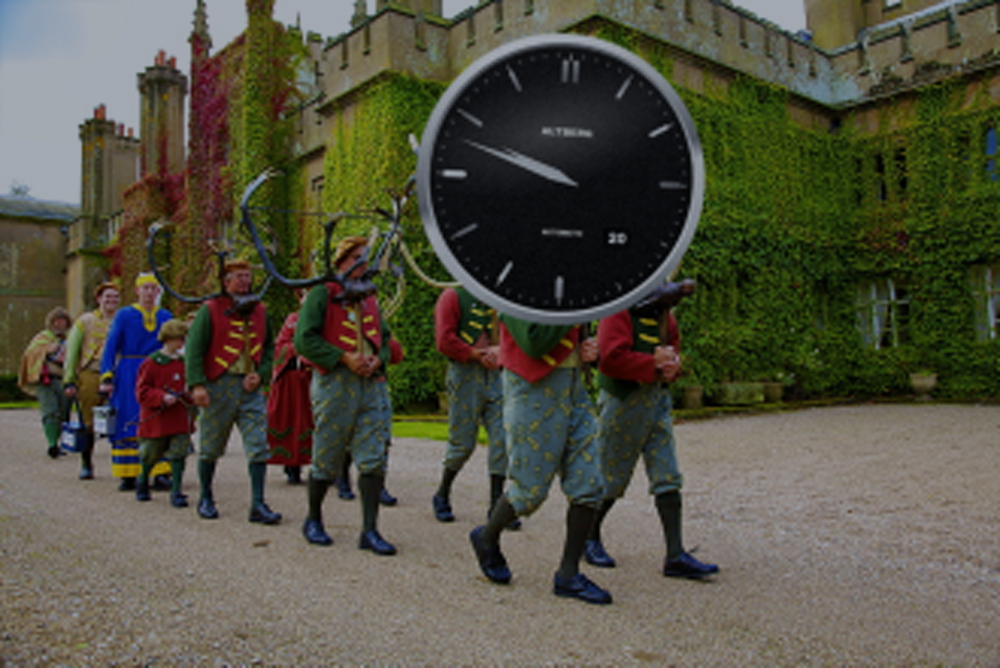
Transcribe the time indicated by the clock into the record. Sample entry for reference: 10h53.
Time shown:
9h48
